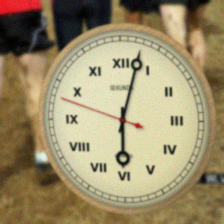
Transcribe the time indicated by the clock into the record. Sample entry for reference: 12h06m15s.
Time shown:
6h02m48s
